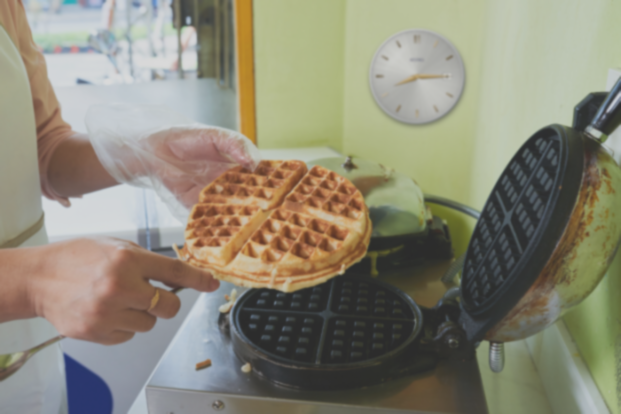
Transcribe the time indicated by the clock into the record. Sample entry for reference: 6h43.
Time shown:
8h15
